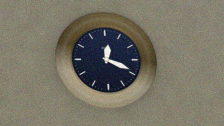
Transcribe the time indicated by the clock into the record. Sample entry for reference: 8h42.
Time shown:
12h19
